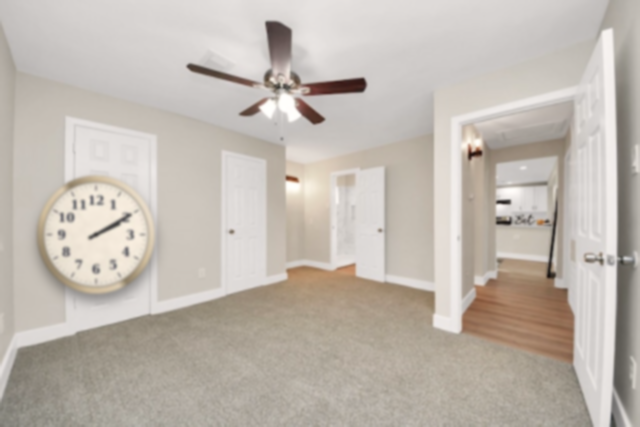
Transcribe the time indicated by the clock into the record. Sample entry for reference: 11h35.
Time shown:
2h10
